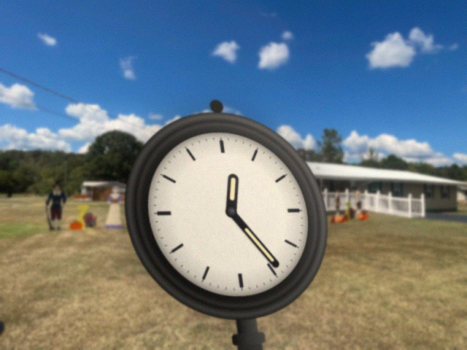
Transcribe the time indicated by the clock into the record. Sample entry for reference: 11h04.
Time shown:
12h24
